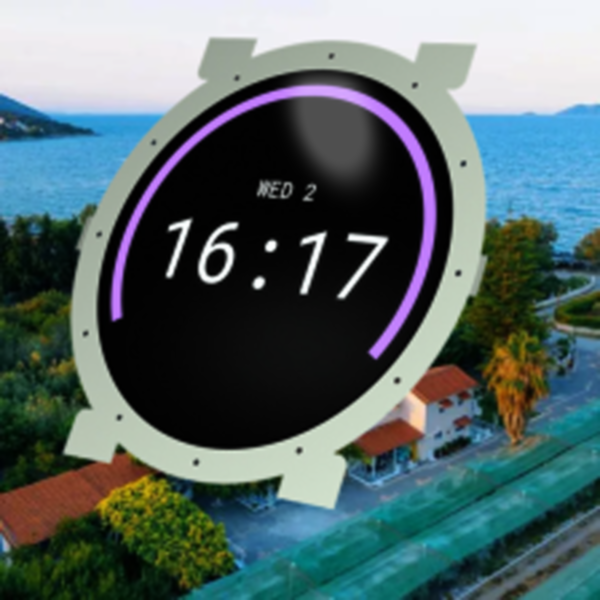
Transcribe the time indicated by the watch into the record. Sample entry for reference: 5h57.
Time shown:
16h17
